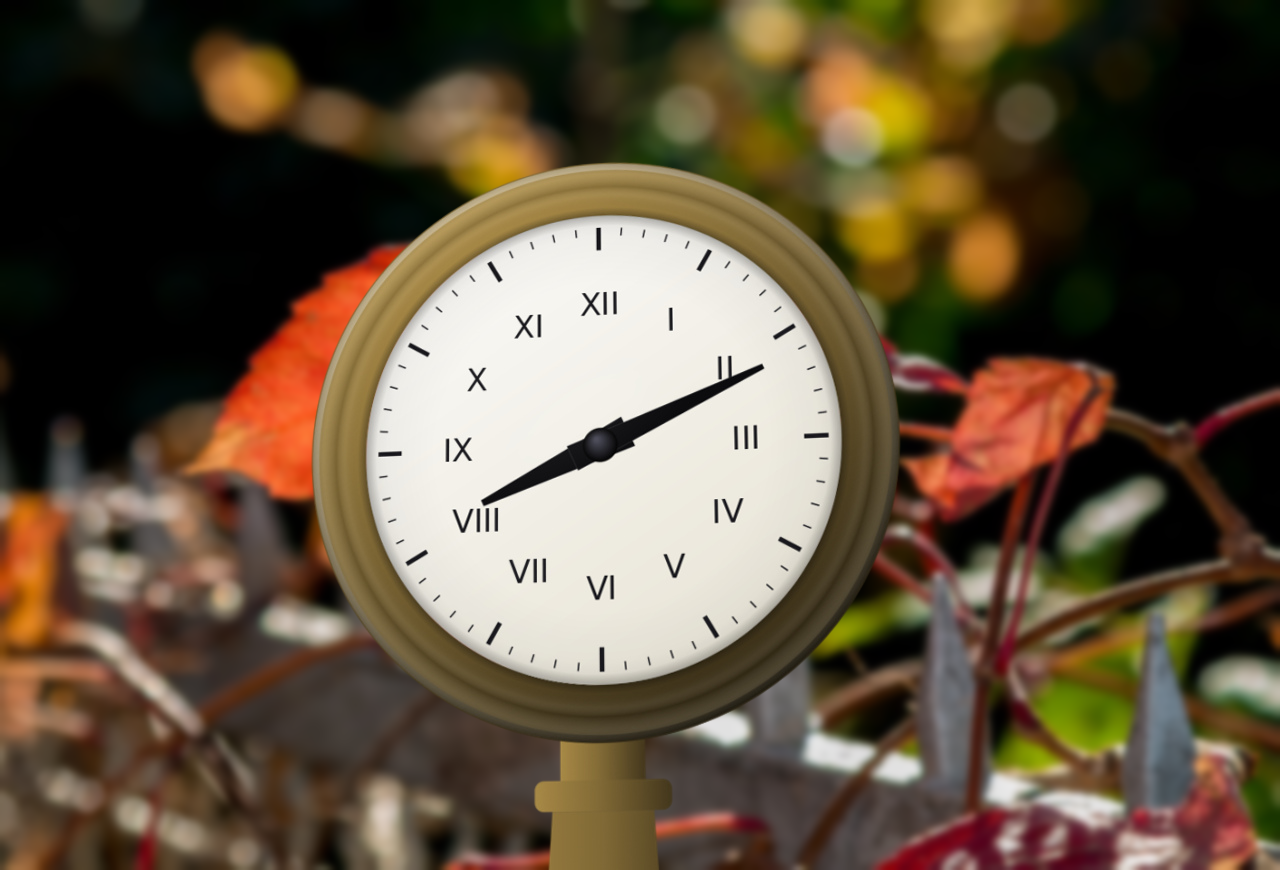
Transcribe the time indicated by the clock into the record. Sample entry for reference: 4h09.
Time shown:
8h11
